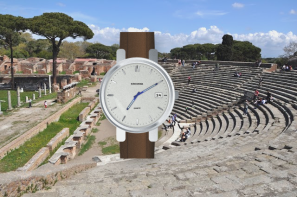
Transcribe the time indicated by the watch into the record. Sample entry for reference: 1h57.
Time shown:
7h10
